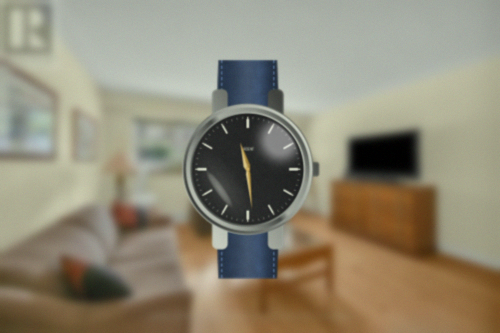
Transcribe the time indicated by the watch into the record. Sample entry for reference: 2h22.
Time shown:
11h29
